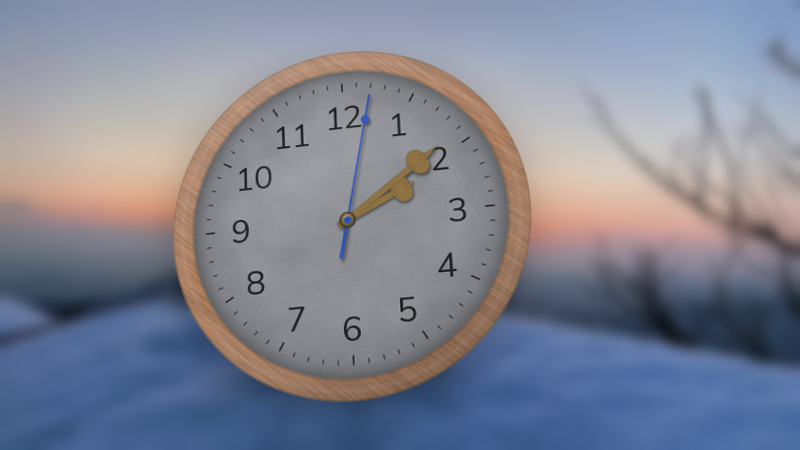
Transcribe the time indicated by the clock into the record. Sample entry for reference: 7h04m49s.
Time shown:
2h09m02s
